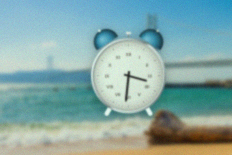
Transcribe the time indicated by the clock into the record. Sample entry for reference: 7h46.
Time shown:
3h31
